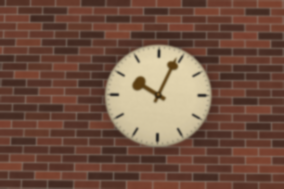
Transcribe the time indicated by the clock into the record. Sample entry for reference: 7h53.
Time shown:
10h04
